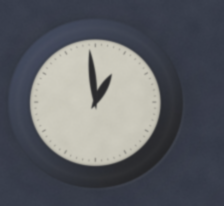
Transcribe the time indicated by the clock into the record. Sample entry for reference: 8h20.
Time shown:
12h59
